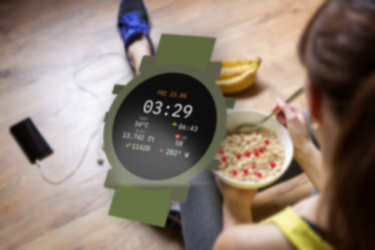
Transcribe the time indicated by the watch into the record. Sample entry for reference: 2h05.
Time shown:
3h29
